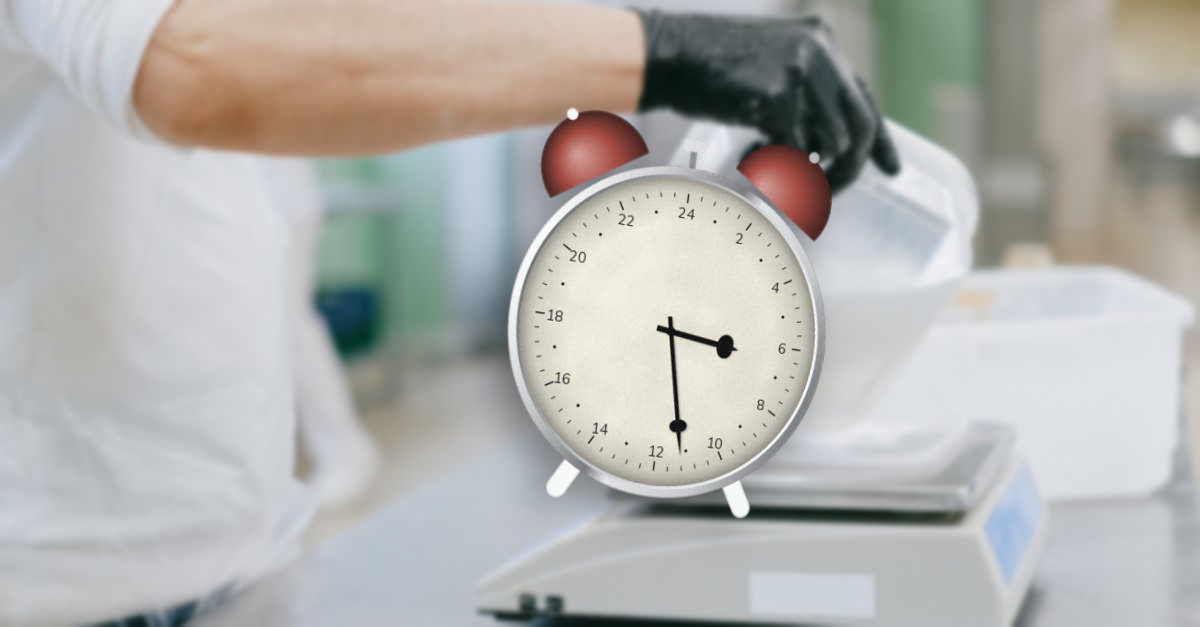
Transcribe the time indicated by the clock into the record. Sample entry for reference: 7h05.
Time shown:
6h28
